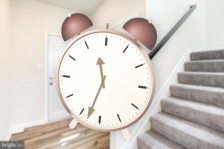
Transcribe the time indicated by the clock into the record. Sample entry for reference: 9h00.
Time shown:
11h33
